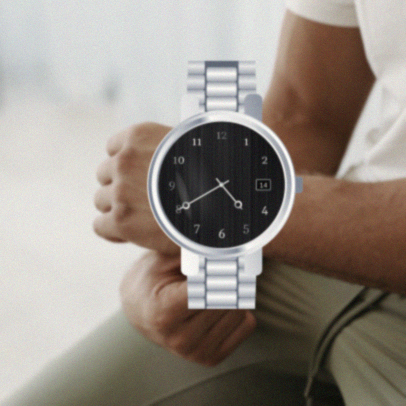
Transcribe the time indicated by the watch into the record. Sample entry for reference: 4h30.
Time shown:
4h40
